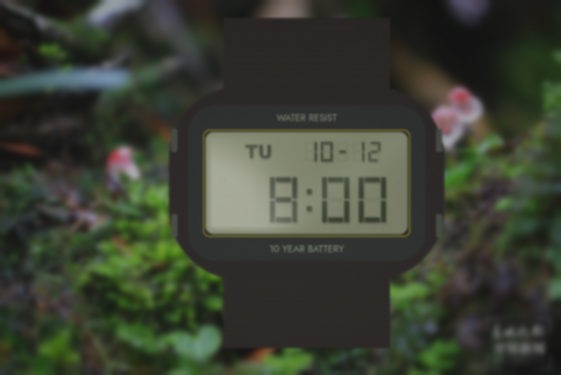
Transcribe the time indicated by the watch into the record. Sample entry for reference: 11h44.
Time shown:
8h00
